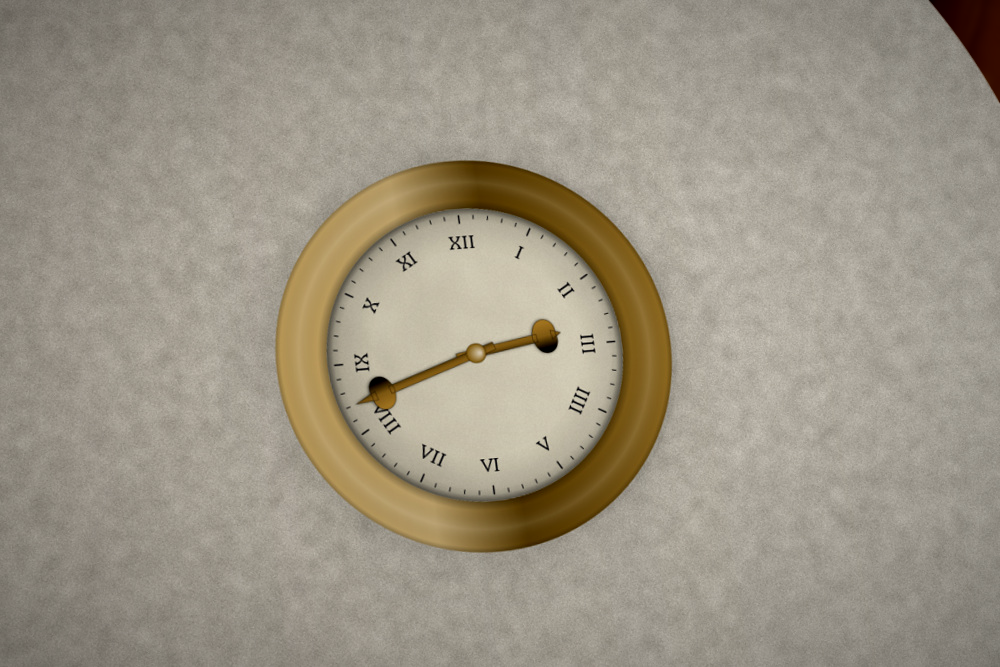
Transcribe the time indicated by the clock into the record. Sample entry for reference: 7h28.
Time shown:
2h42
